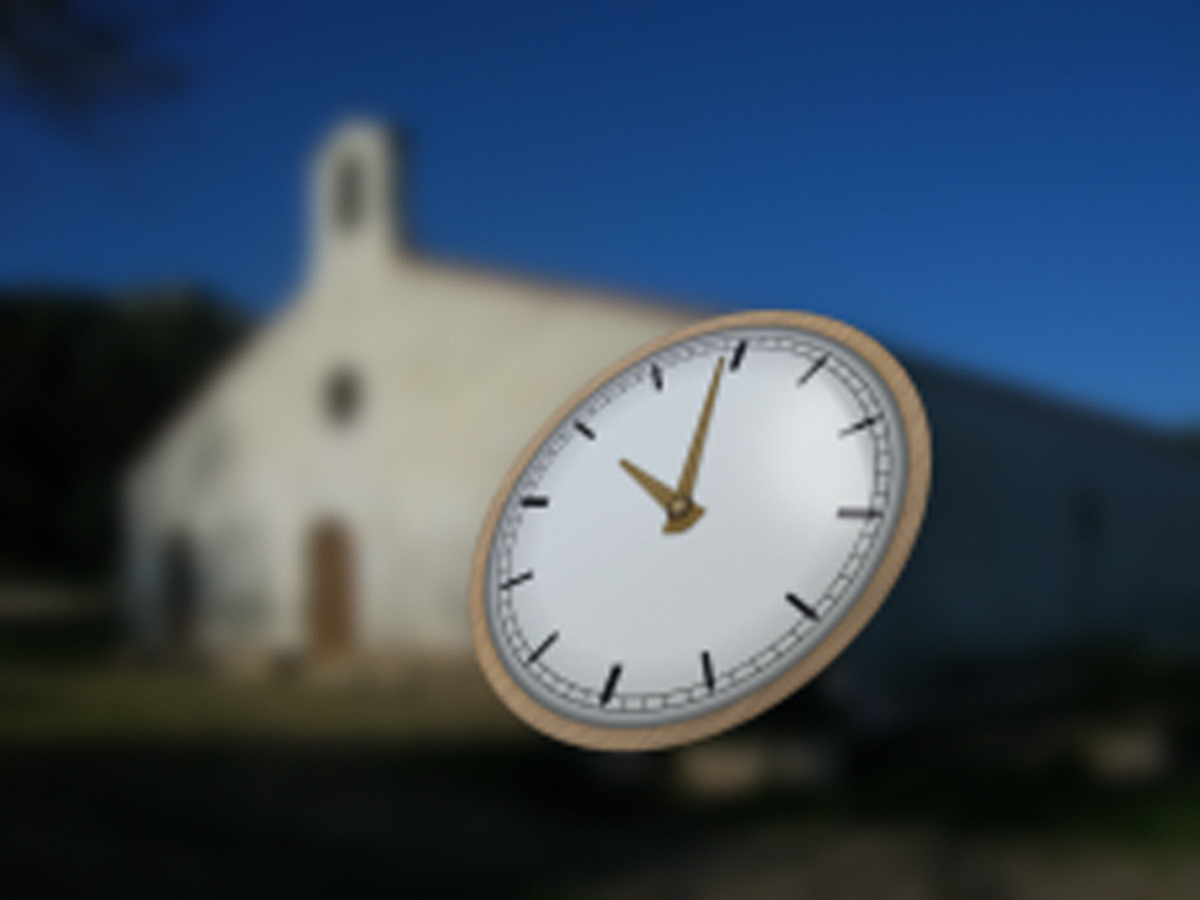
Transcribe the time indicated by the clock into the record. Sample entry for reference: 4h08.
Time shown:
9h59
